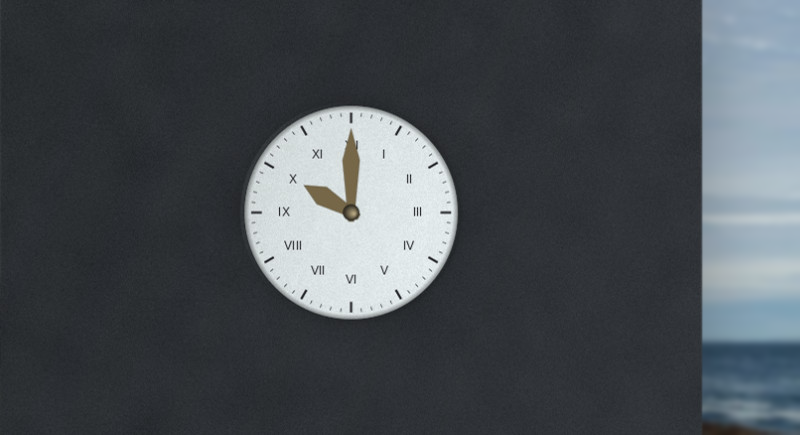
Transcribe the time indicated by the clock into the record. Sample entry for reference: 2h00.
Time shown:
10h00
